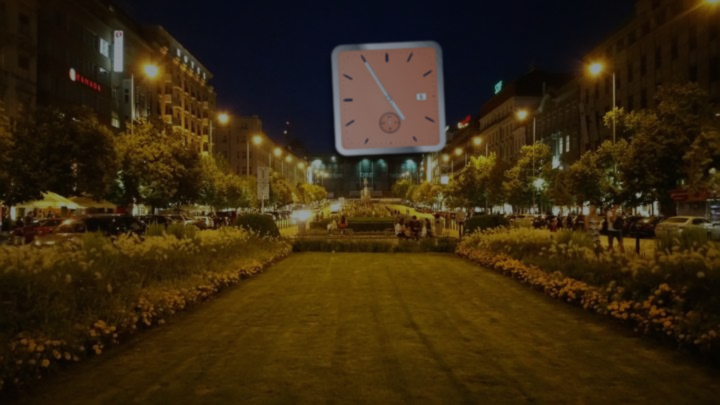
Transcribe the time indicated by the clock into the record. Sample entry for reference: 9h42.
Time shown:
4h55
